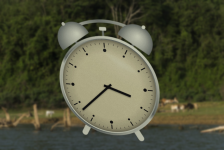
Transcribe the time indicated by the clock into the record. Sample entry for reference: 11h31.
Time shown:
3h38
